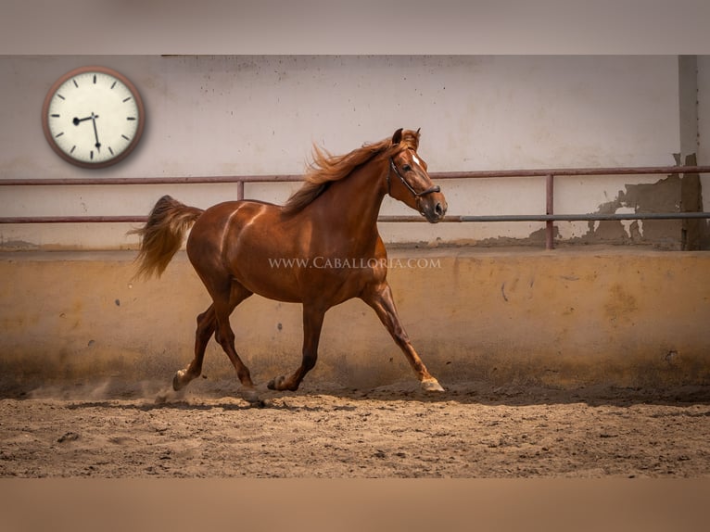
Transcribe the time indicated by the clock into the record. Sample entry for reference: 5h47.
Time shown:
8h28
